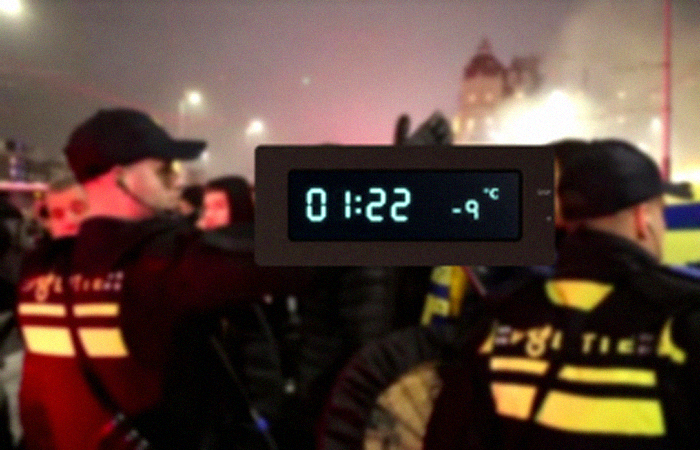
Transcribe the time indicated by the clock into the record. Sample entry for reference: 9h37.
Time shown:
1h22
